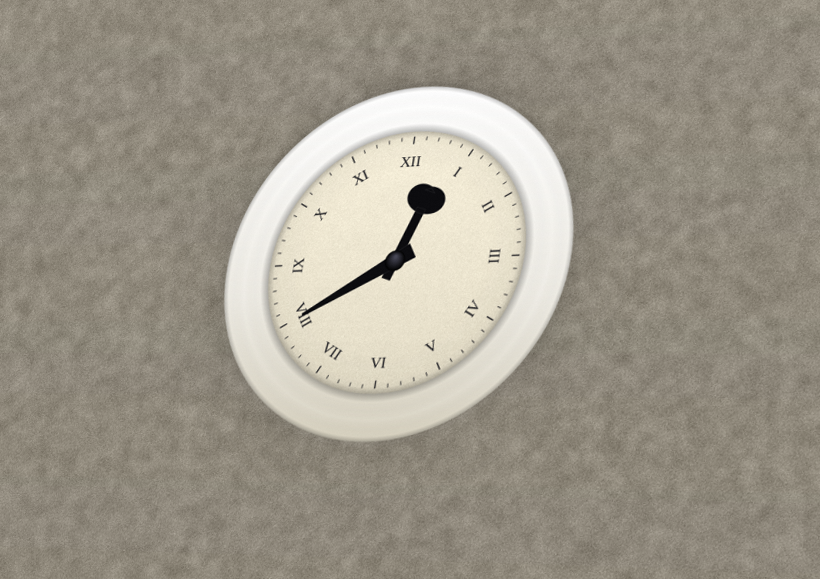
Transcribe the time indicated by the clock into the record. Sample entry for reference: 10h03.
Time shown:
12h40
